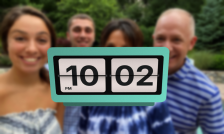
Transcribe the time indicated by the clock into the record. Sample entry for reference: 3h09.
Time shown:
10h02
